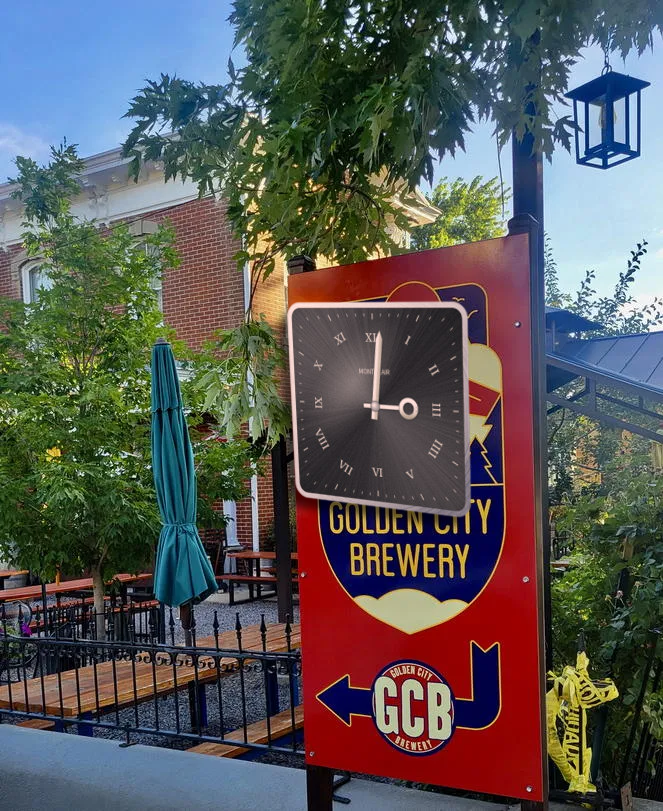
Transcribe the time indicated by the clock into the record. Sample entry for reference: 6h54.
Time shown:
3h01
